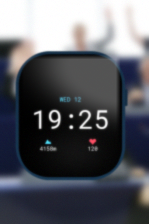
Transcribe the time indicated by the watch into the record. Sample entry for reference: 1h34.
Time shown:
19h25
